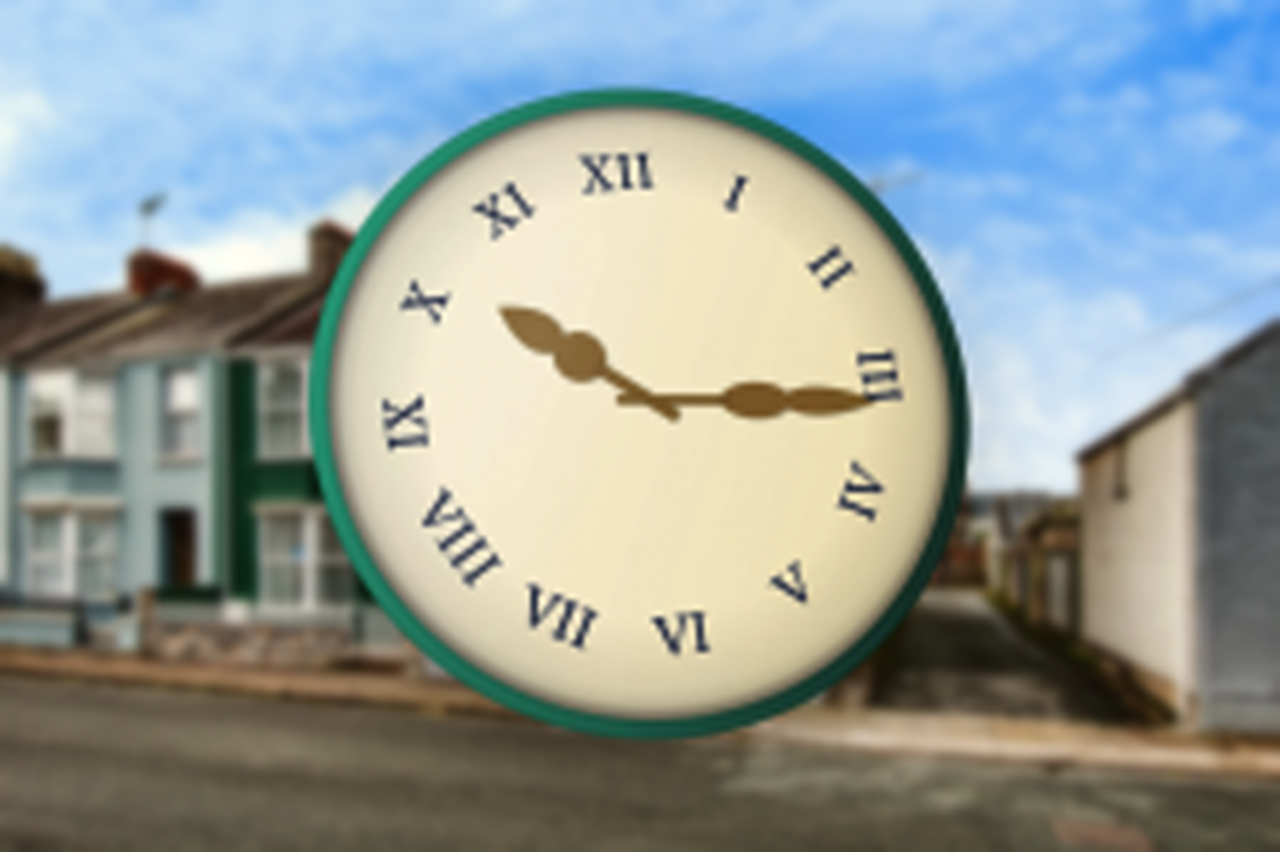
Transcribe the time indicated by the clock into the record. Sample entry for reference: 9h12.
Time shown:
10h16
